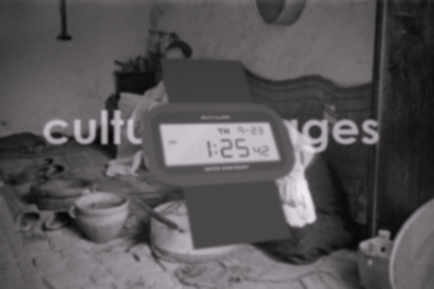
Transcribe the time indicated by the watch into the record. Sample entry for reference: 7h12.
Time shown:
1h25
